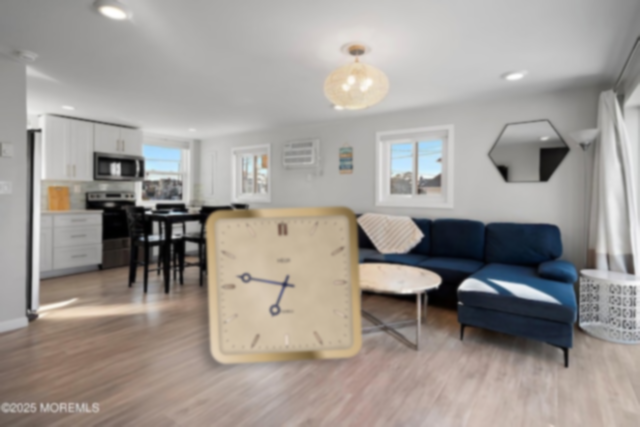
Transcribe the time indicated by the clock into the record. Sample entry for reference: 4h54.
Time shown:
6h47
